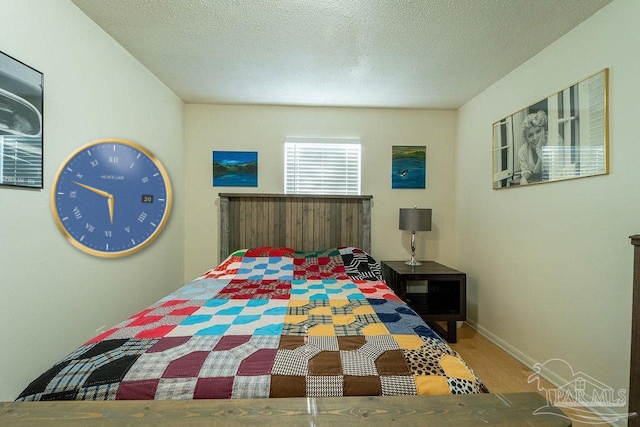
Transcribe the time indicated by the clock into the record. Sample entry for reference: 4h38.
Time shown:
5h48
